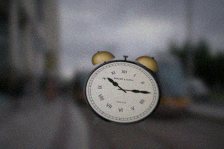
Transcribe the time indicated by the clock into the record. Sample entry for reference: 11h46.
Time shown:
10h15
